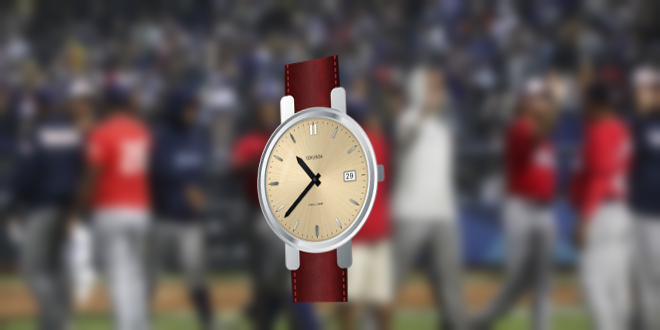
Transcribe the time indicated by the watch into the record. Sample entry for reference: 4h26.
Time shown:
10h38
